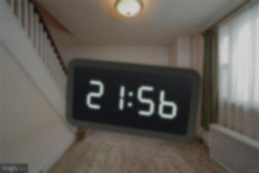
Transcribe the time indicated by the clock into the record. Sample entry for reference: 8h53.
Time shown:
21h56
